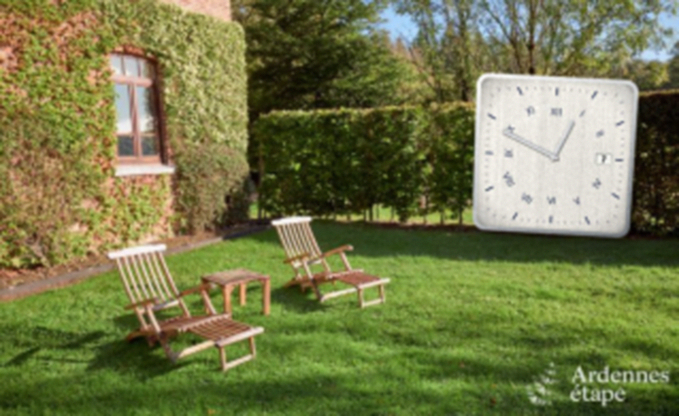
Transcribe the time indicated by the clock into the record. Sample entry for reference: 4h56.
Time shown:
12h49
